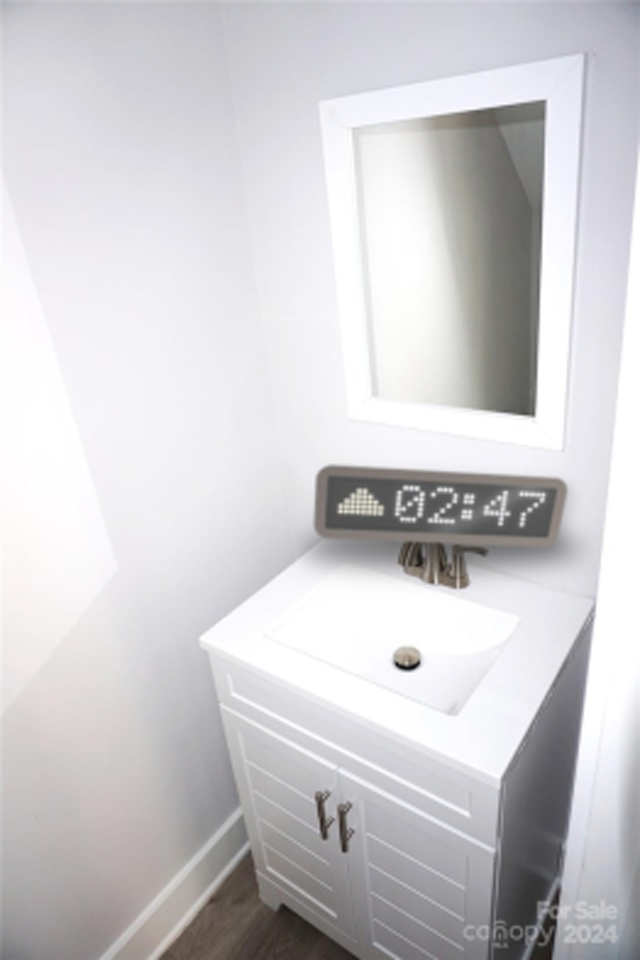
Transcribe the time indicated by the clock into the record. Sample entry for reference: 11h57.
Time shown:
2h47
